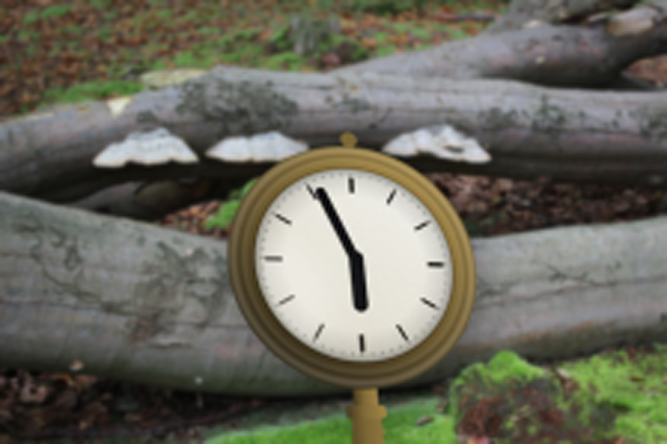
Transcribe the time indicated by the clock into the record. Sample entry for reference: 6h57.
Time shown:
5h56
